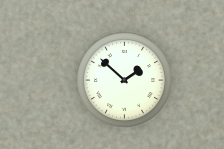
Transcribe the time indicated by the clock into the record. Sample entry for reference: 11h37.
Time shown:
1h52
